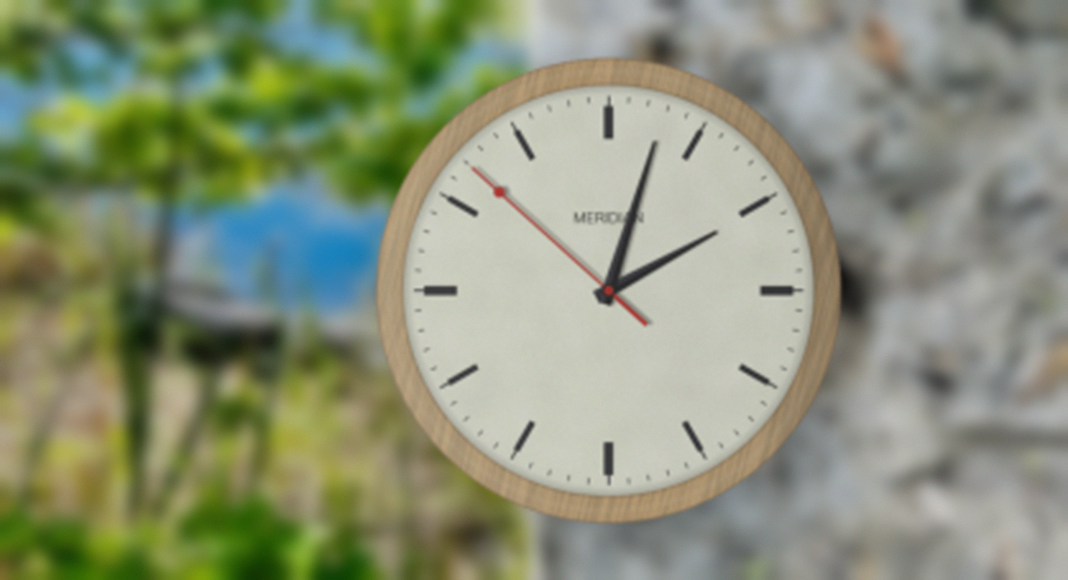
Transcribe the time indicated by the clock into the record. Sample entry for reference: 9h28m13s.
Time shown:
2h02m52s
